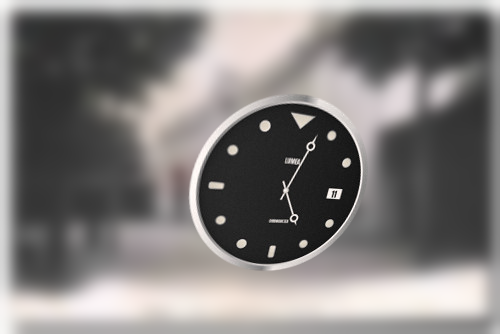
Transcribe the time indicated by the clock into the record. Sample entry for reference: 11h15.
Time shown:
5h03
